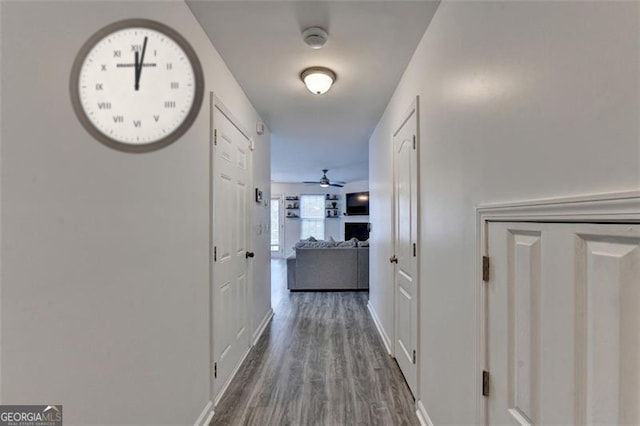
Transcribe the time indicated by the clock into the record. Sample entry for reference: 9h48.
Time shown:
12h02
